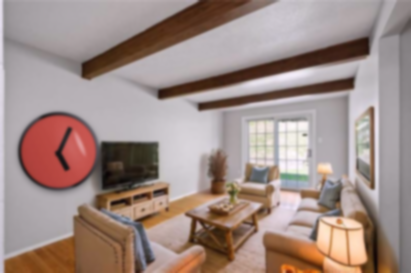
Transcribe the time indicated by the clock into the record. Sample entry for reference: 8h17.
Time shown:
5h04
